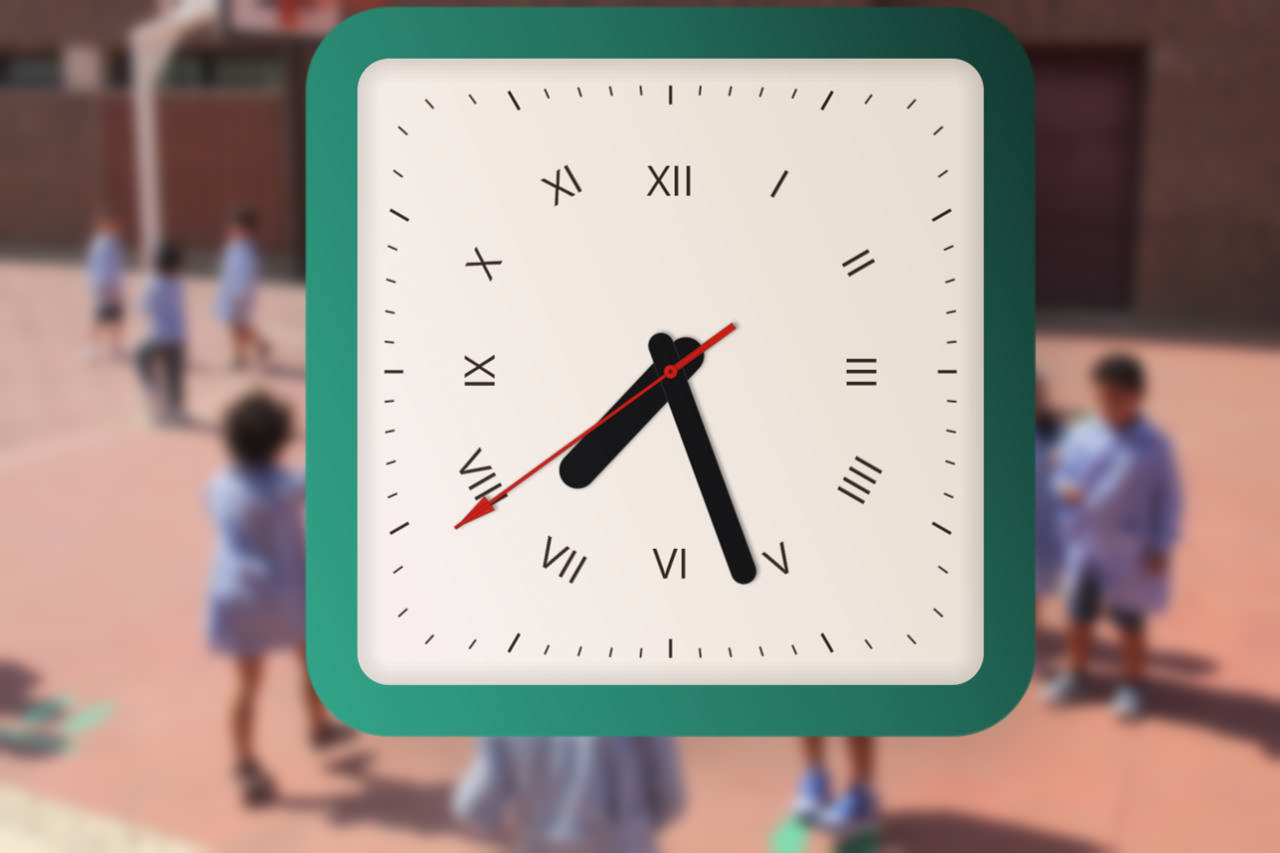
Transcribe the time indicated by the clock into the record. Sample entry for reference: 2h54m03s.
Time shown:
7h26m39s
